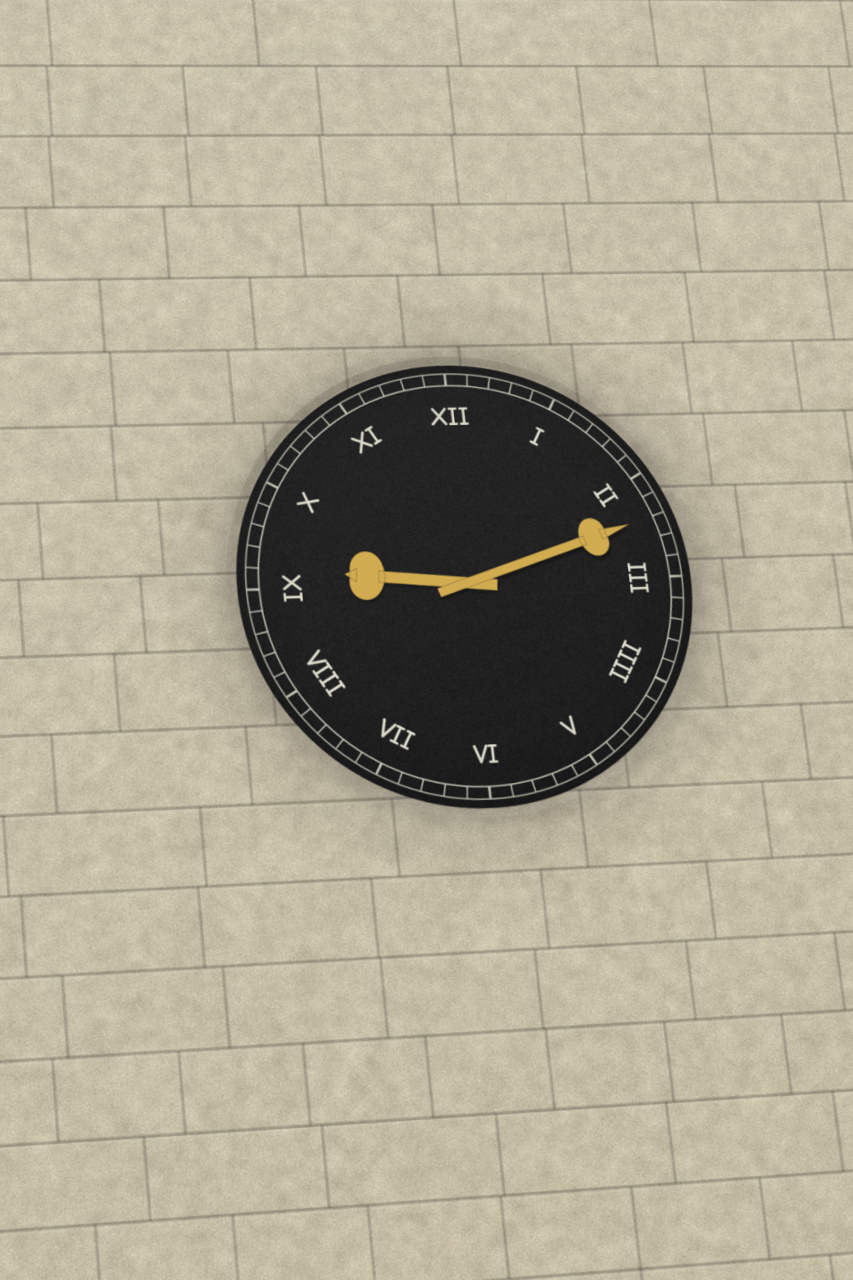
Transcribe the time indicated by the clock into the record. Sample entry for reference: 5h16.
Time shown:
9h12
